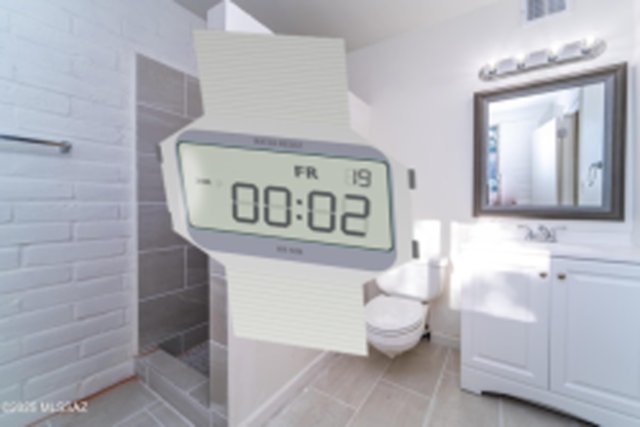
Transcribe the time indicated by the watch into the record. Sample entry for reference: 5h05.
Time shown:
0h02
